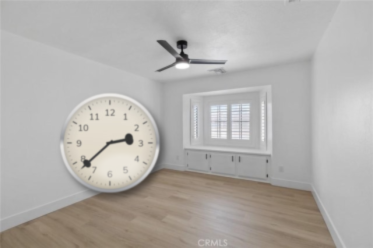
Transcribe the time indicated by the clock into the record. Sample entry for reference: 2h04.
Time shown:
2h38
